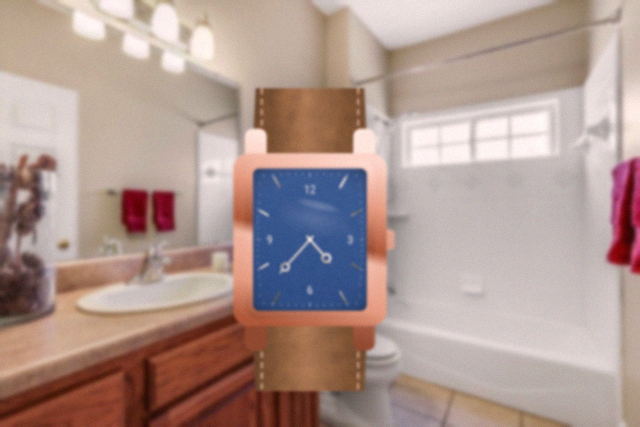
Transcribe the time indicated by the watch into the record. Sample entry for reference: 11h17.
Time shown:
4h37
